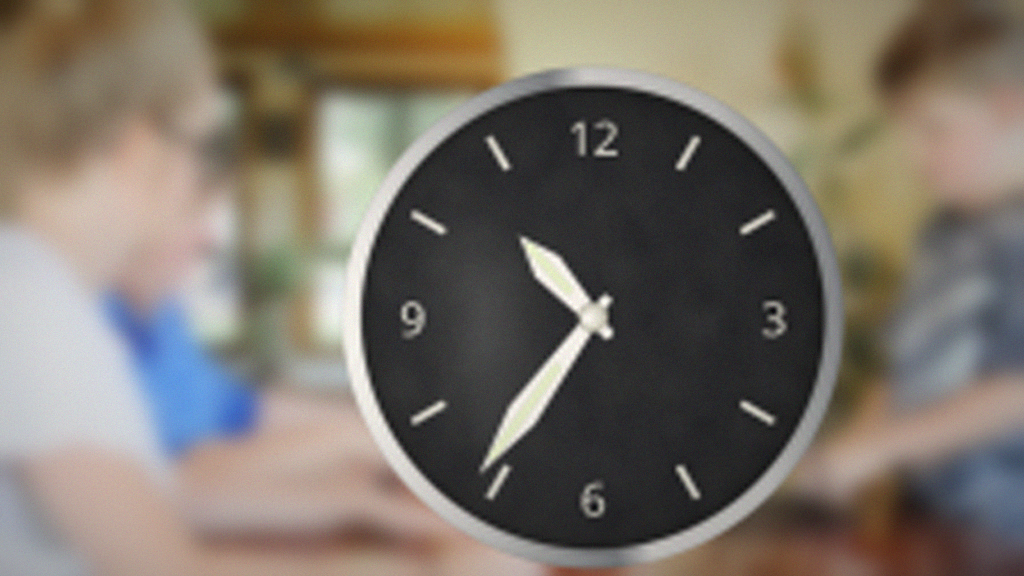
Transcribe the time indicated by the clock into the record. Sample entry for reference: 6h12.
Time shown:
10h36
